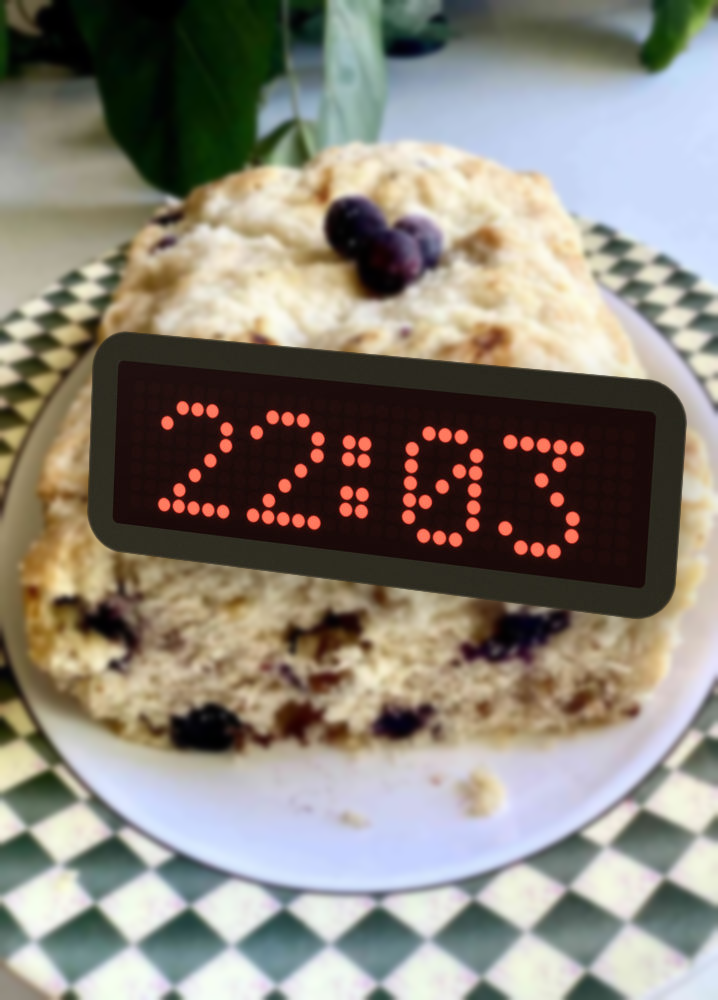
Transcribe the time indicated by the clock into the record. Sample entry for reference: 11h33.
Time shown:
22h03
